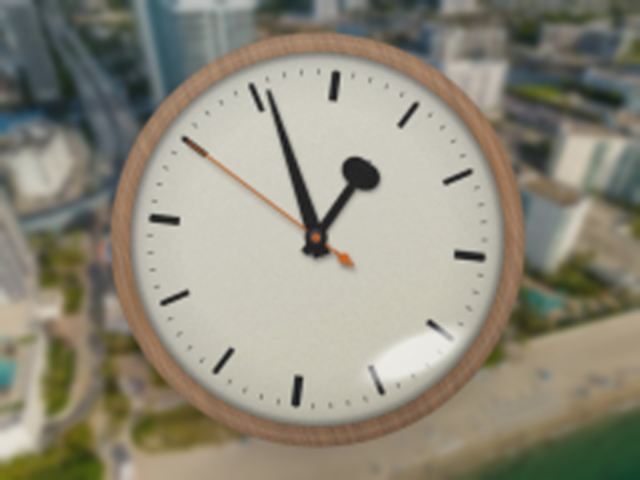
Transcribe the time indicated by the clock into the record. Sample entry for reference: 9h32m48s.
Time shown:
12h55m50s
